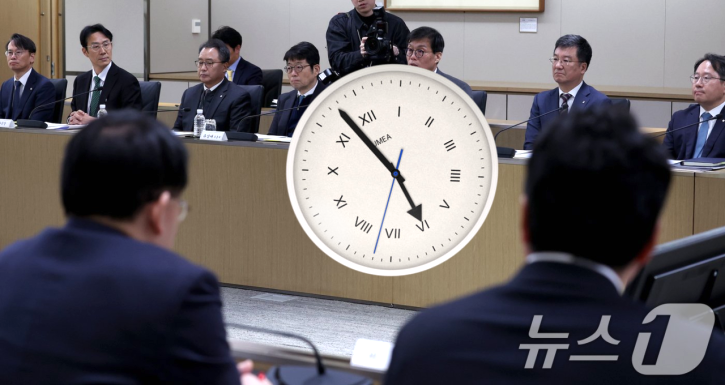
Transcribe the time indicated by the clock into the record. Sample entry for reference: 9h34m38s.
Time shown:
5h57m37s
